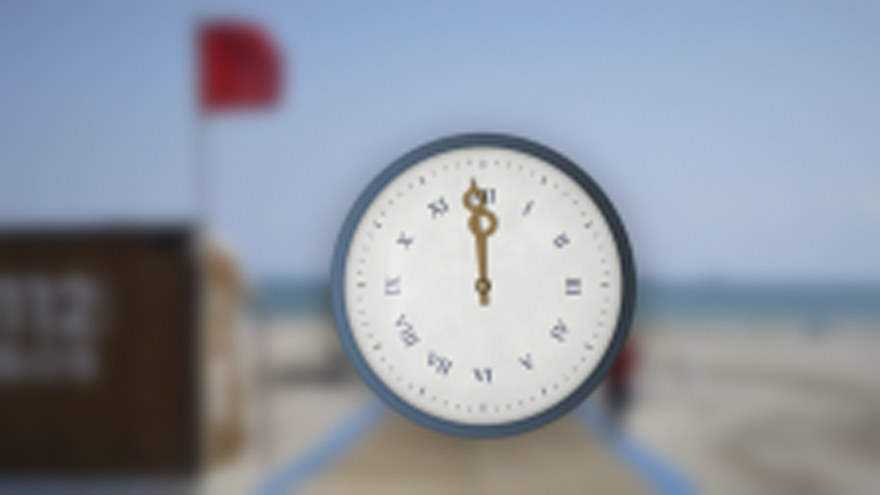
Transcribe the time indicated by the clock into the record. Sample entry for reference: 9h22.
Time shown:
11h59
